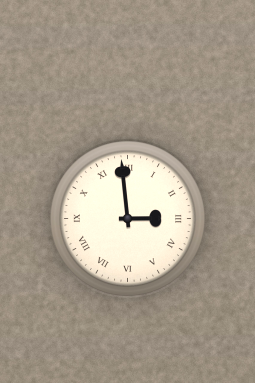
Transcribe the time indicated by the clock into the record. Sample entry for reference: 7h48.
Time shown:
2h59
